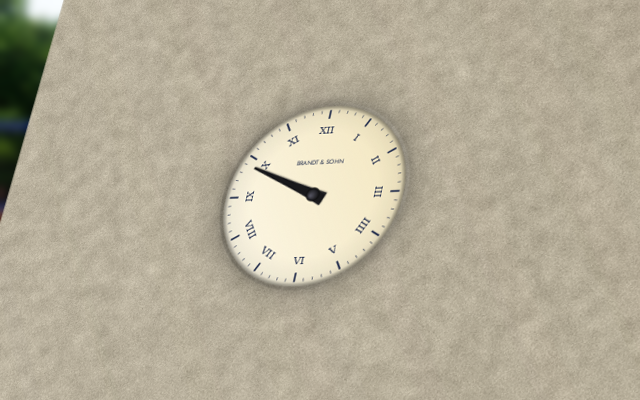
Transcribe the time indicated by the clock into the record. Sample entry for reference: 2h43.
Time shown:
9h49
